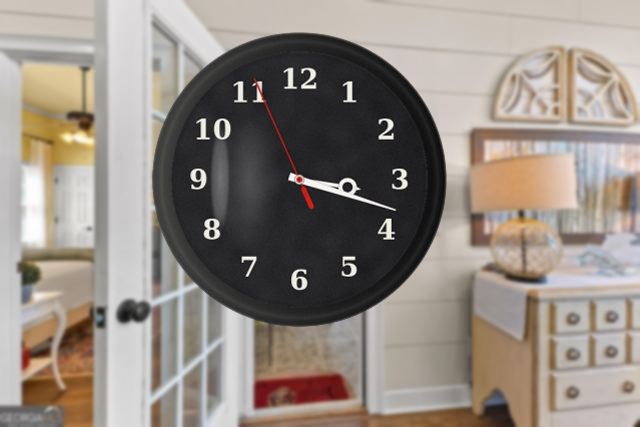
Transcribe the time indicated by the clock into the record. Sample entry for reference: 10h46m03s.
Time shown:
3h17m56s
